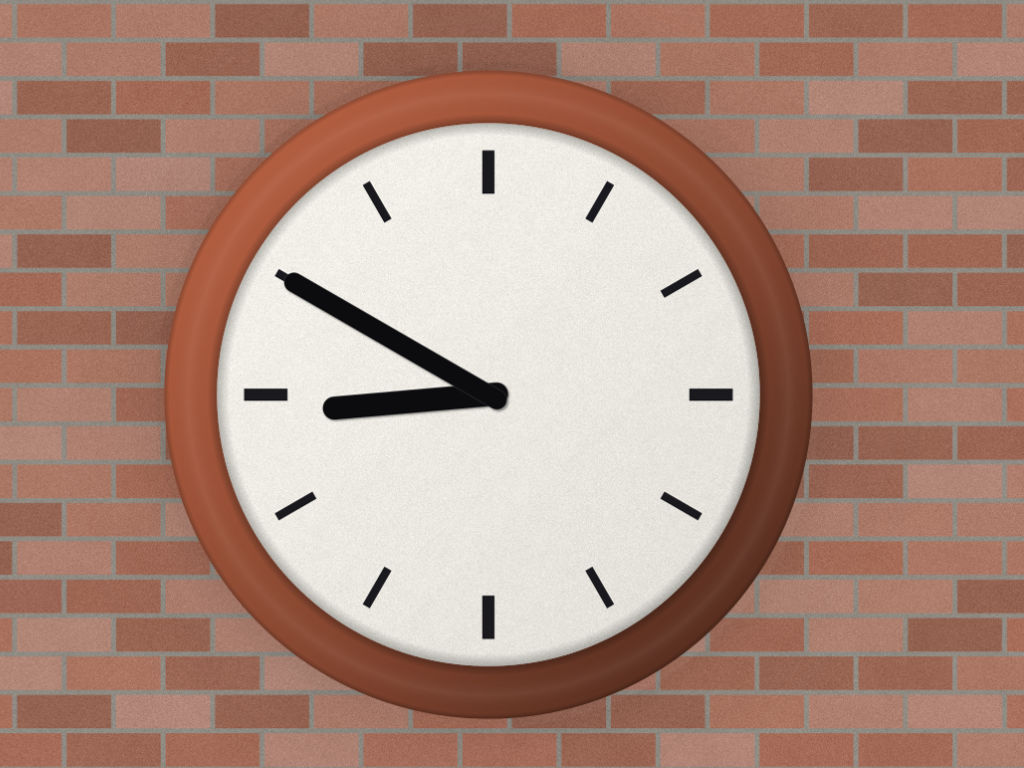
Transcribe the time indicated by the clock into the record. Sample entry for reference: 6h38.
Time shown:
8h50
